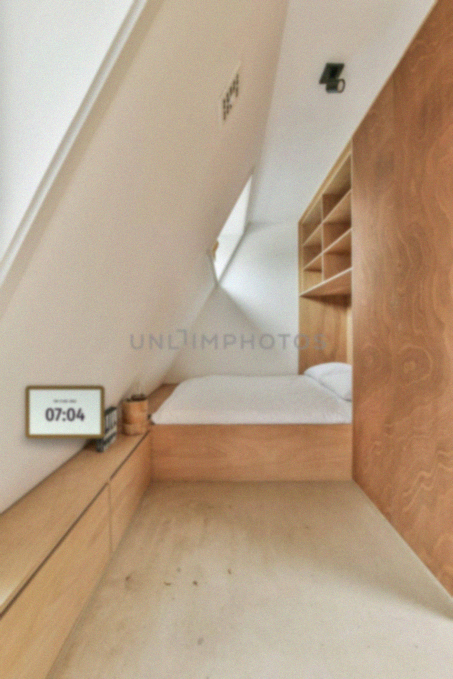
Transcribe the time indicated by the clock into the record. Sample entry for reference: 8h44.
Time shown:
7h04
